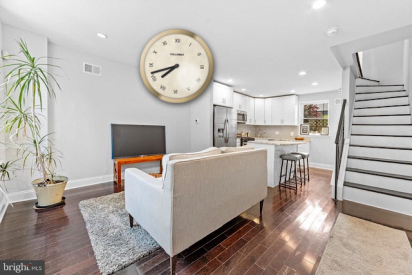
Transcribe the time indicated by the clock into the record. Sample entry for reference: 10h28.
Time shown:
7h42
